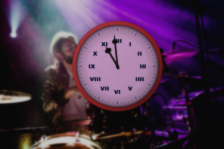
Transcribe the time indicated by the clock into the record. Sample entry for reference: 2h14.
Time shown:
10h59
